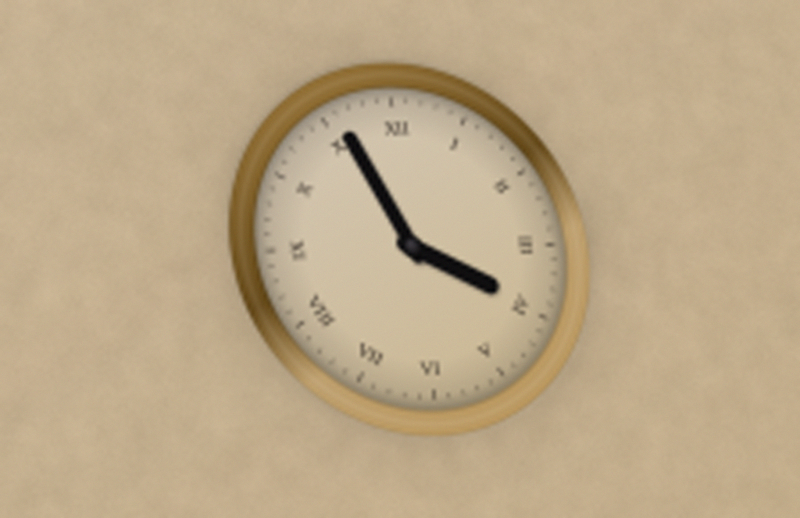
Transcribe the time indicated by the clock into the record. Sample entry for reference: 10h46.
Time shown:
3h56
